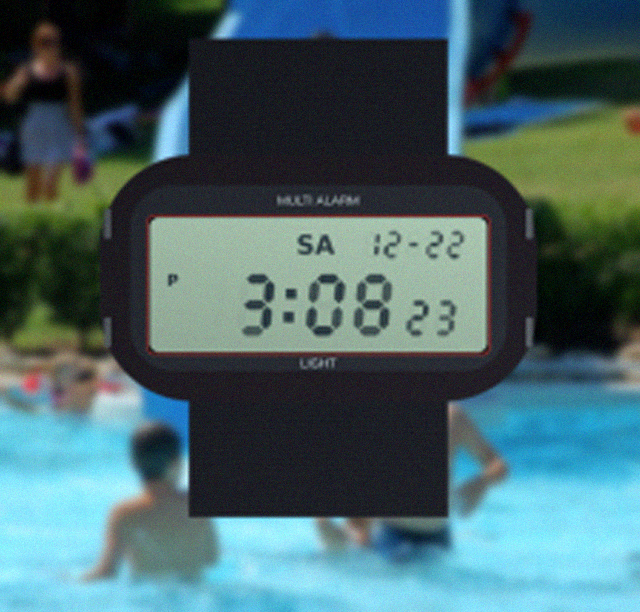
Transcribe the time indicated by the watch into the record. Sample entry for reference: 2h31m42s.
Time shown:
3h08m23s
